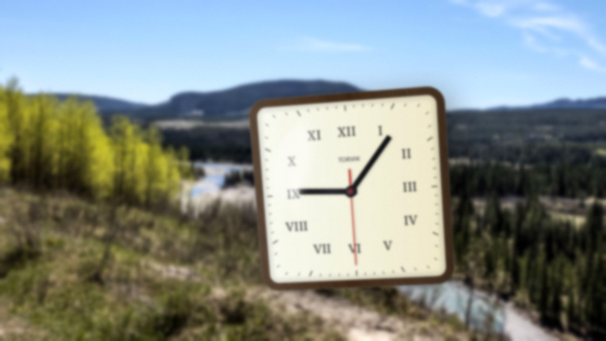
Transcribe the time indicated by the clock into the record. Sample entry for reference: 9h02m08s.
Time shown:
9h06m30s
